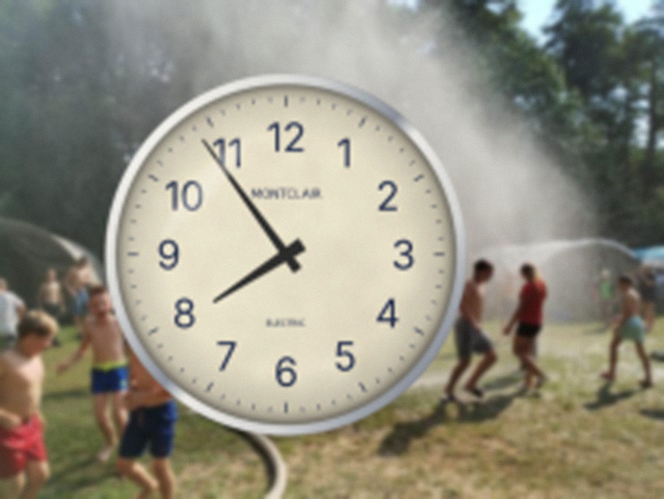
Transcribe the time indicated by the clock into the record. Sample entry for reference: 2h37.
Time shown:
7h54
